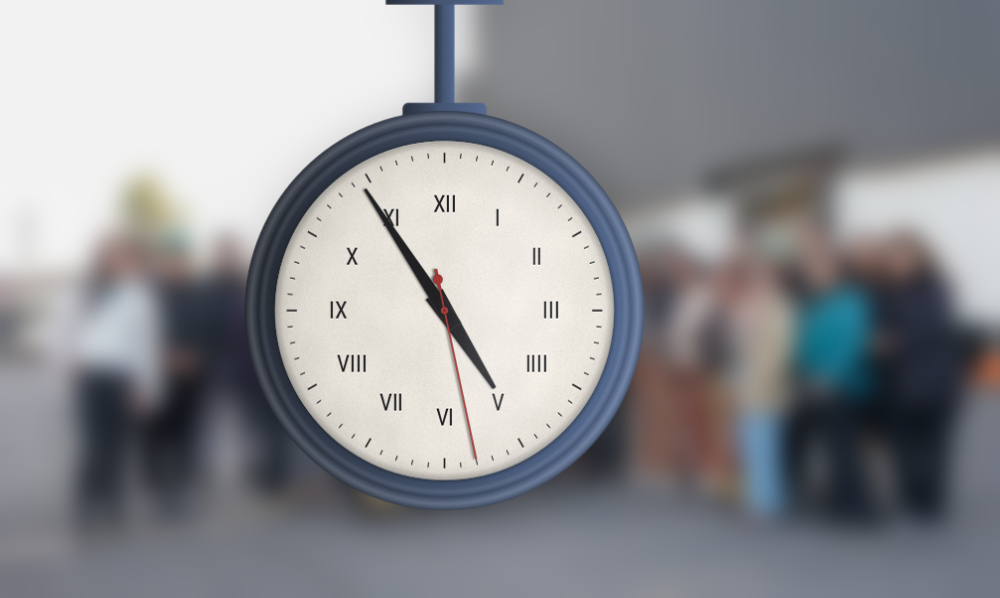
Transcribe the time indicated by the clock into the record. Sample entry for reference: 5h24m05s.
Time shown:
4h54m28s
